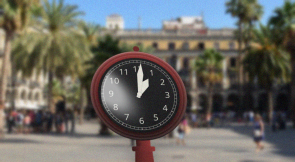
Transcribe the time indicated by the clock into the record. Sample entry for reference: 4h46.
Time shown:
1h01
